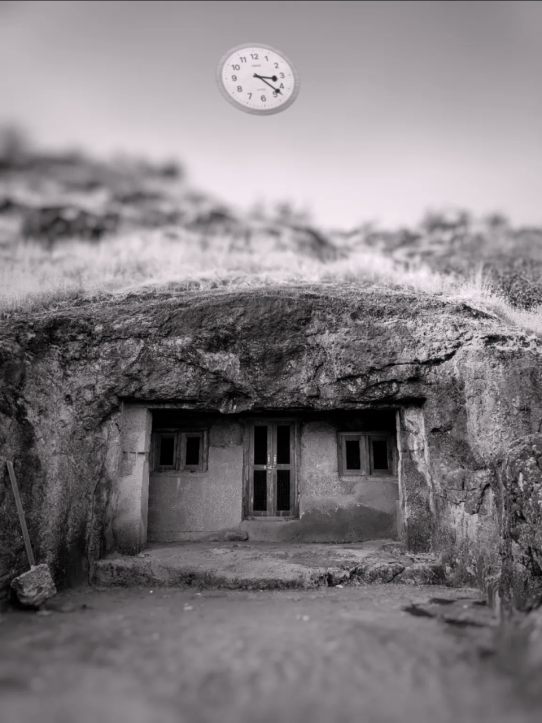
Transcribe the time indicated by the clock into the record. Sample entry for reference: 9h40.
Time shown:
3h23
